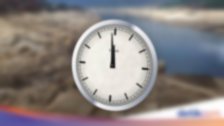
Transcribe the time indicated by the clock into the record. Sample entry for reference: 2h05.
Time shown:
11h59
